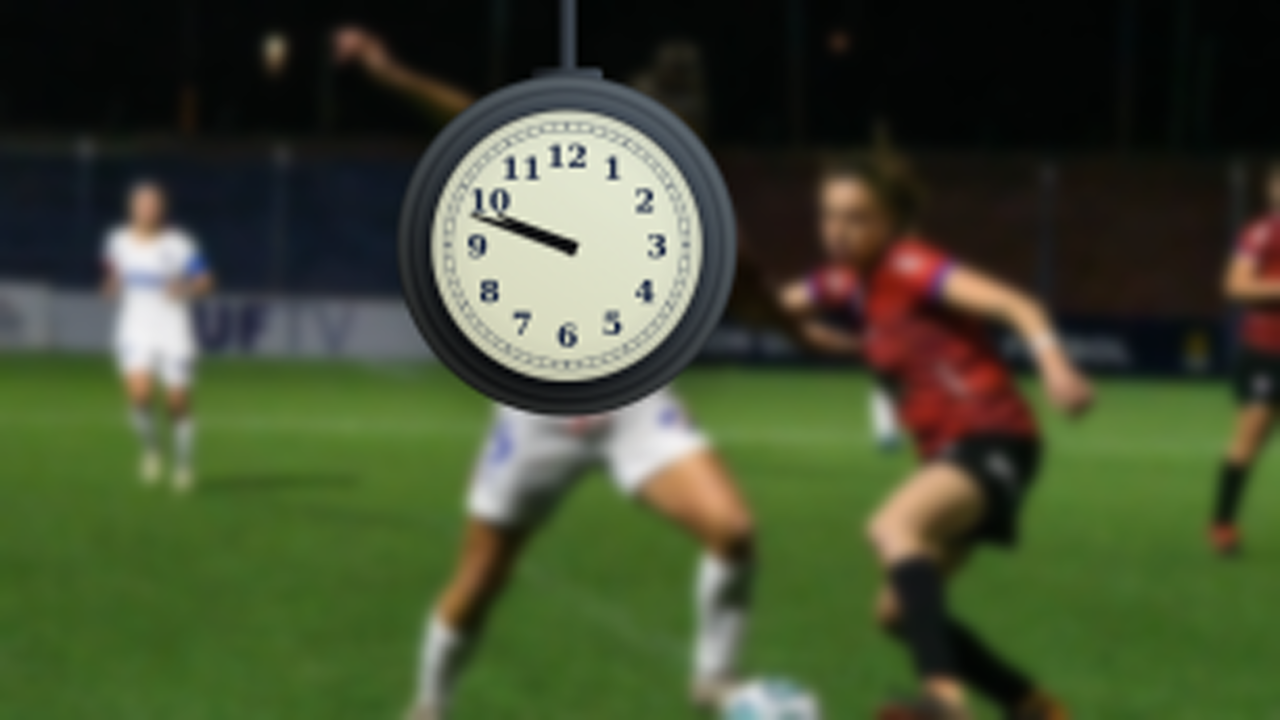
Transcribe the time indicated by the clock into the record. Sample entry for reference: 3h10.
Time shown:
9h48
